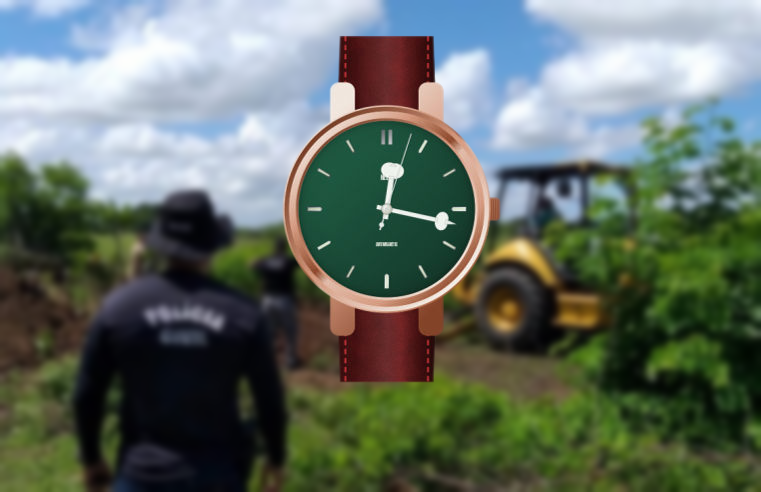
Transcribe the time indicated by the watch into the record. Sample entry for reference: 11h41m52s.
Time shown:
12h17m03s
